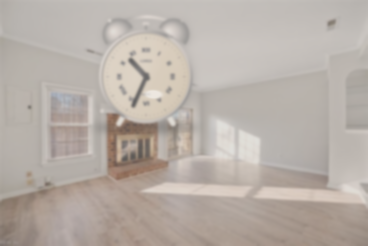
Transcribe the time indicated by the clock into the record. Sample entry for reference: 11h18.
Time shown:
10h34
